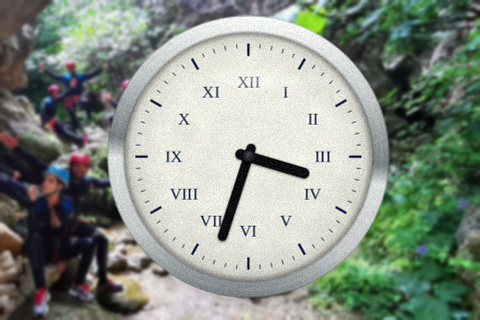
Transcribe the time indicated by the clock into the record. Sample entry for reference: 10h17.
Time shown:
3h33
